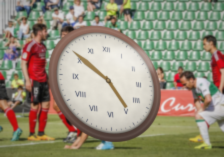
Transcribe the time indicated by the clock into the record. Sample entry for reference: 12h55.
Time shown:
4h51
